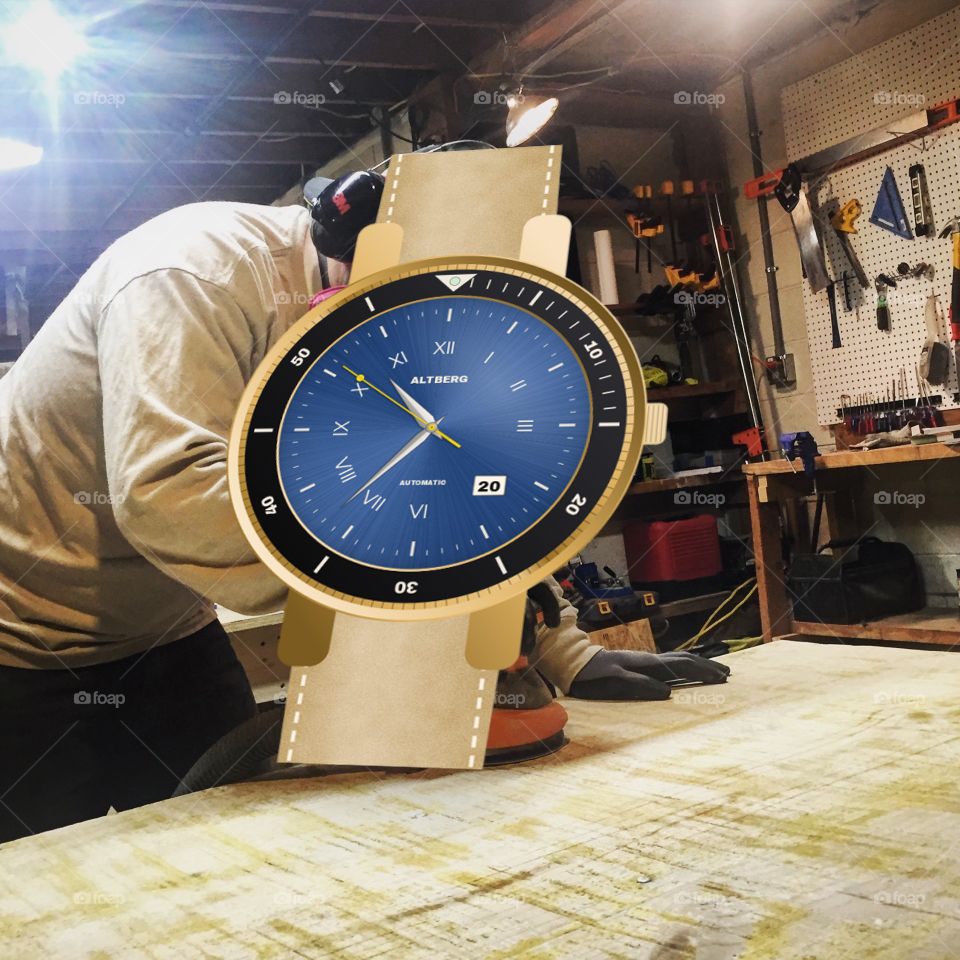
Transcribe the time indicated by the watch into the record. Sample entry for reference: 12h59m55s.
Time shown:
10h36m51s
